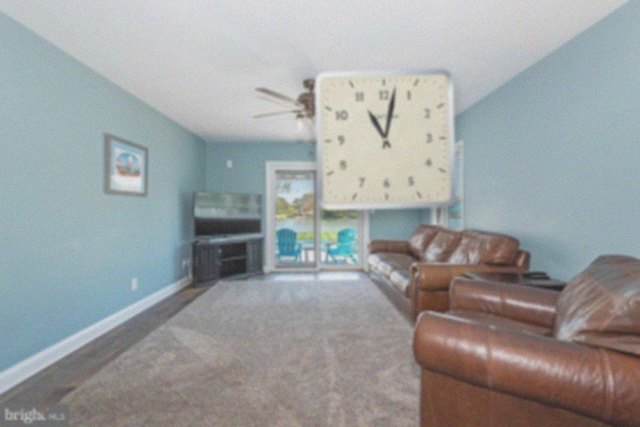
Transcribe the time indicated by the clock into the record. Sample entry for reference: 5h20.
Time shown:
11h02
